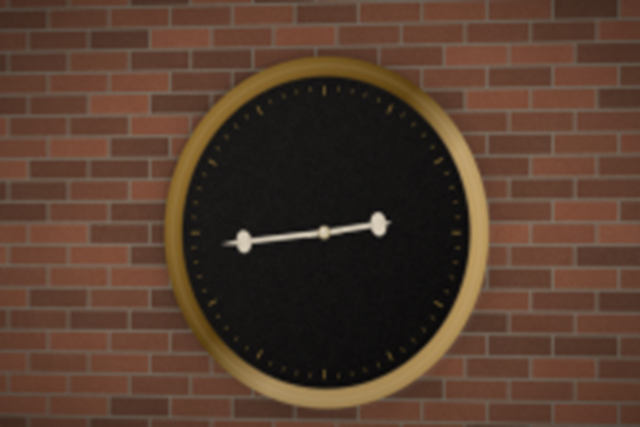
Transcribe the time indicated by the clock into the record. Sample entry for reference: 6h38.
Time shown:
2h44
